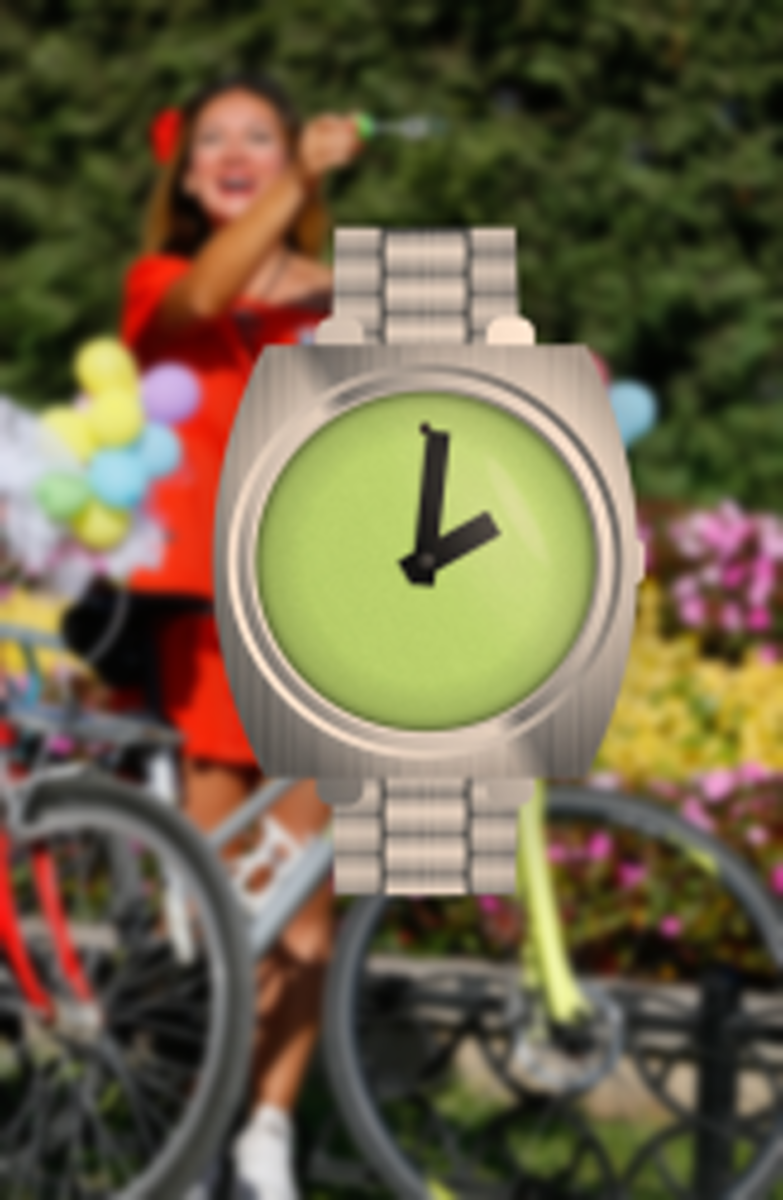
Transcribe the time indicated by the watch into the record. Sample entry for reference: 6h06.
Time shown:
2h01
